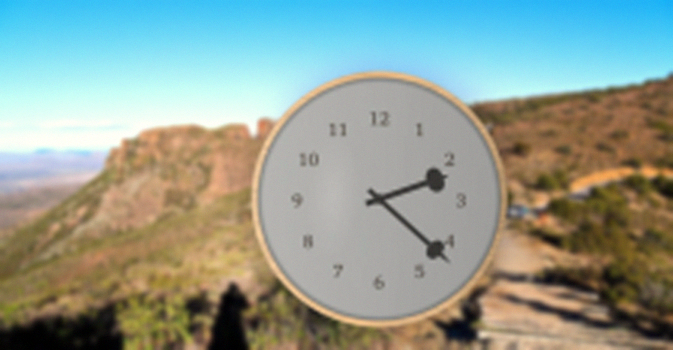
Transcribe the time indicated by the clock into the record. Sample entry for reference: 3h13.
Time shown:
2h22
